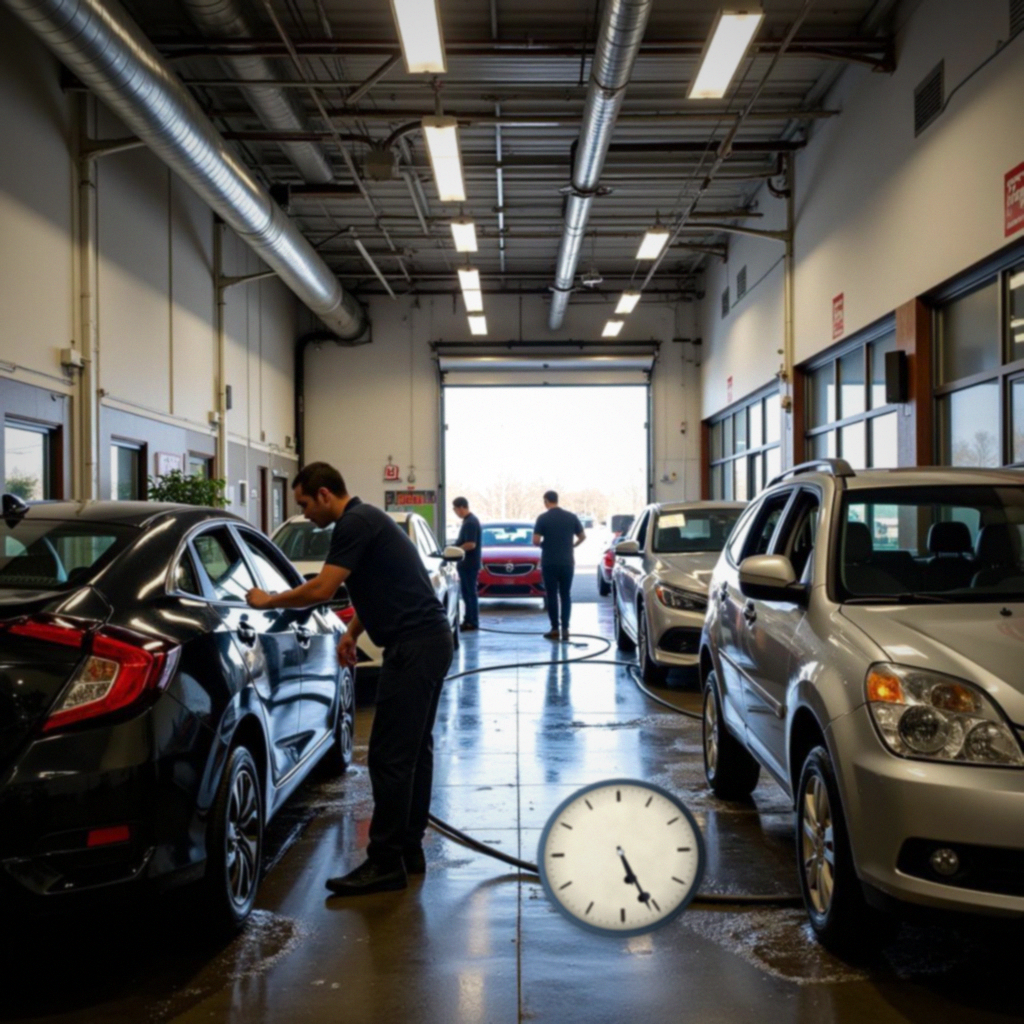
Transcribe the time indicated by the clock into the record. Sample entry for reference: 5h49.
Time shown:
5h26
